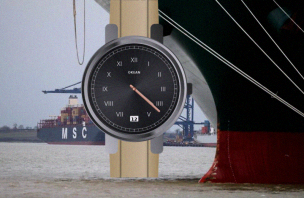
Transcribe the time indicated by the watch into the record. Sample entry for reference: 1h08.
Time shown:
4h22
